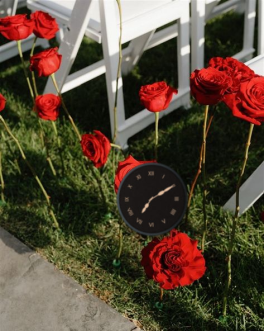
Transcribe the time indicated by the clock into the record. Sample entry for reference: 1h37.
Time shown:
7h10
